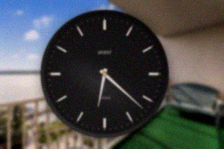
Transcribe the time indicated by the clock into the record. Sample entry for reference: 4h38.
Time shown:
6h22
